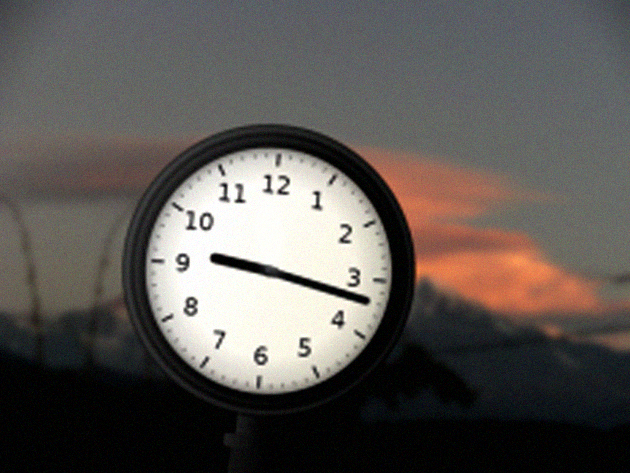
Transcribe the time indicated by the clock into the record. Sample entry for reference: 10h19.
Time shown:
9h17
